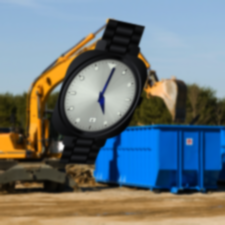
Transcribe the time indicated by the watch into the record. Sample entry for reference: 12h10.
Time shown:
5h01
